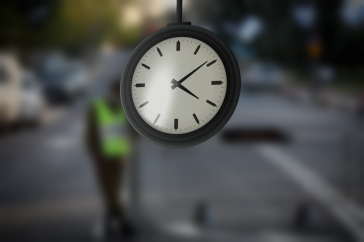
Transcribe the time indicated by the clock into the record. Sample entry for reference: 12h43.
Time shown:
4h09
